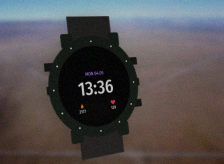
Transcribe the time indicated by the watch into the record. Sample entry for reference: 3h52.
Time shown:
13h36
